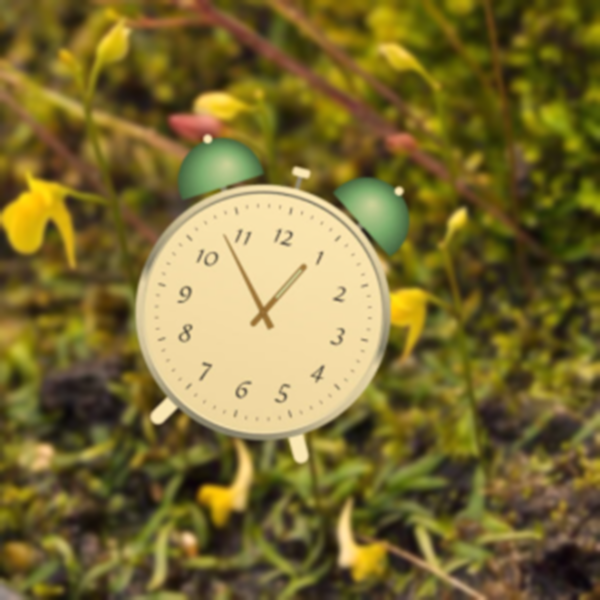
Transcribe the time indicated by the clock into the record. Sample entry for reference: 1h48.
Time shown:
12h53
